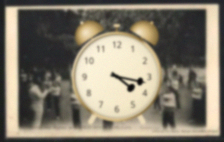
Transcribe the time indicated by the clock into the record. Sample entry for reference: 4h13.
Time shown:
4h17
